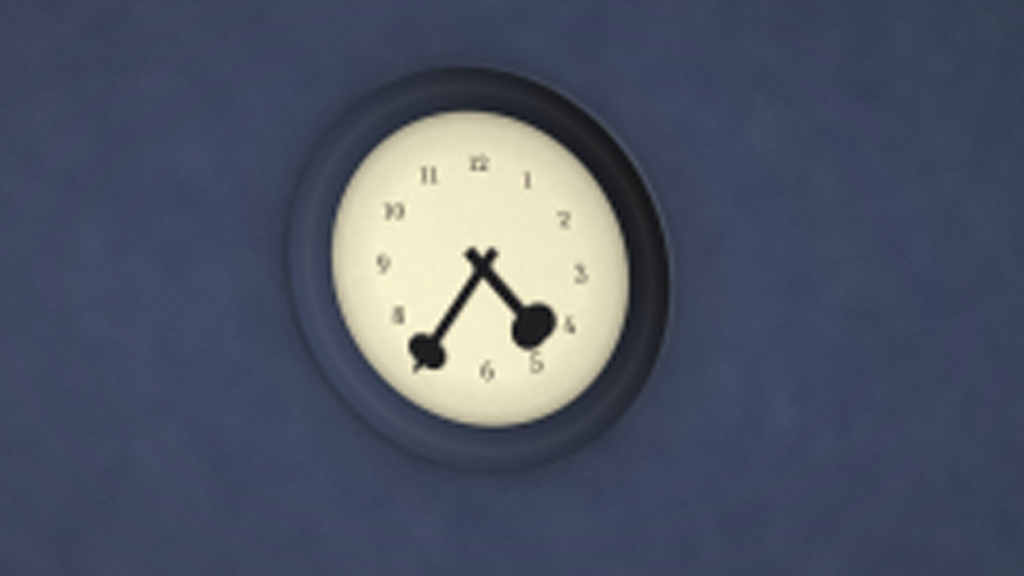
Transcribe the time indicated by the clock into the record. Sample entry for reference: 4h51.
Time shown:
4h36
